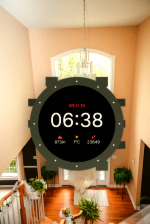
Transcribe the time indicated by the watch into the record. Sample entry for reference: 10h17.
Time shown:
6h38
